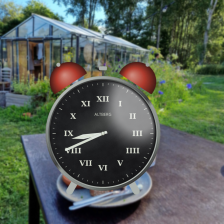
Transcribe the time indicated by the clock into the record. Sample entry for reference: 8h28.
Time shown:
8h41
